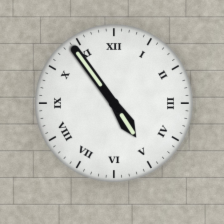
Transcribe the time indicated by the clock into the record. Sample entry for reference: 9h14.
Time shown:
4h54
